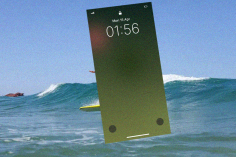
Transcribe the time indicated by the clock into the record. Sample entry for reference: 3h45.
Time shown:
1h56
